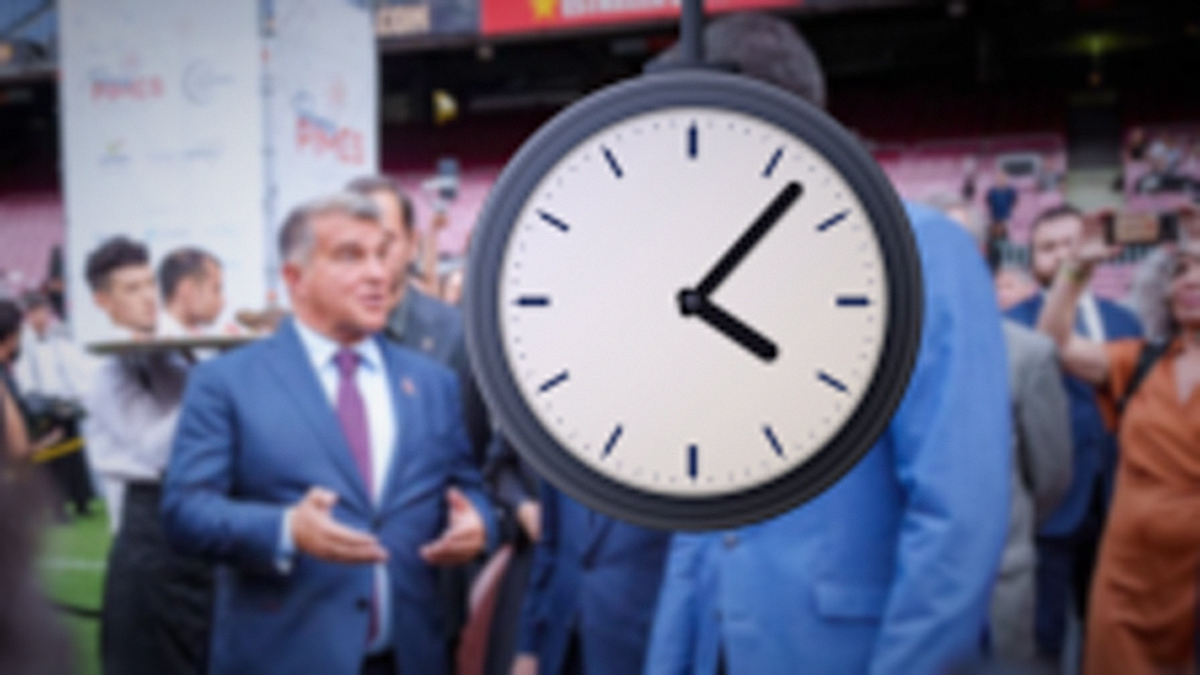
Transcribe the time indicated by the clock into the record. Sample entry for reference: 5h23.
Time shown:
4h07
